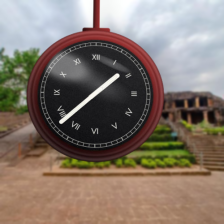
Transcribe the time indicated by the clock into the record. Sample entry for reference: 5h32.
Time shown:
1h38
